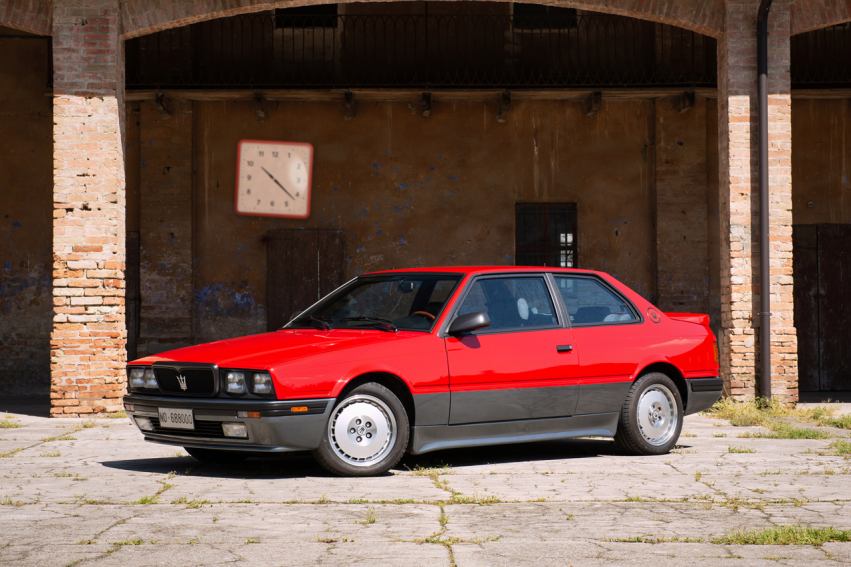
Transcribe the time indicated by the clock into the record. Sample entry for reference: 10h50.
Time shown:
10h22
